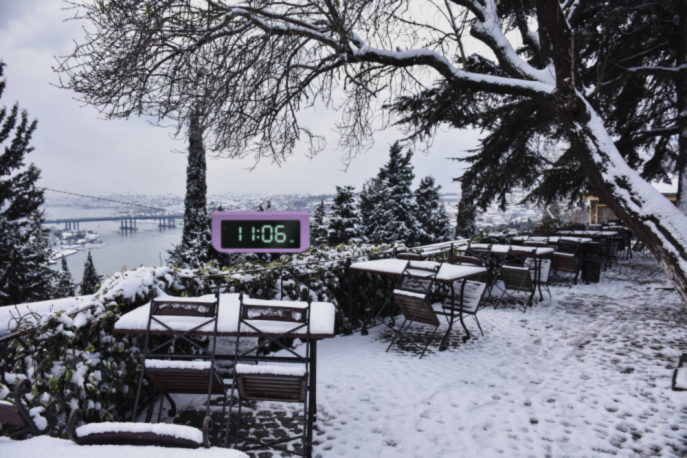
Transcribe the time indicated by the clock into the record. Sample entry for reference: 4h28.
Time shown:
11h06
